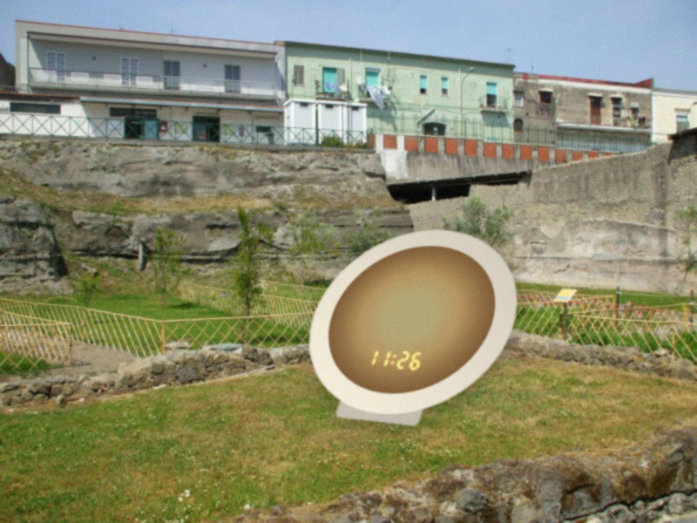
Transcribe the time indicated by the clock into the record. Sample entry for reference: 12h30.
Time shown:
11h26
